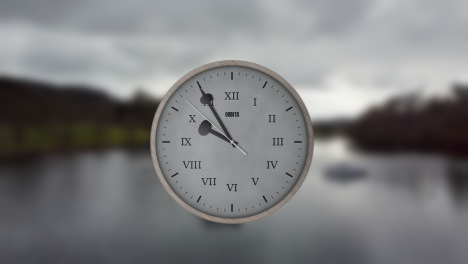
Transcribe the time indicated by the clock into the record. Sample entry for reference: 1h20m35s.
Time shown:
9h54m52s
